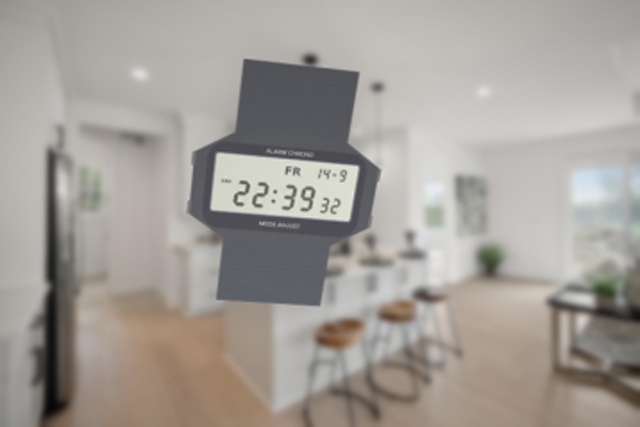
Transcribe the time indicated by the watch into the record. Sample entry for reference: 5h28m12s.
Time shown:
22h39m32s
